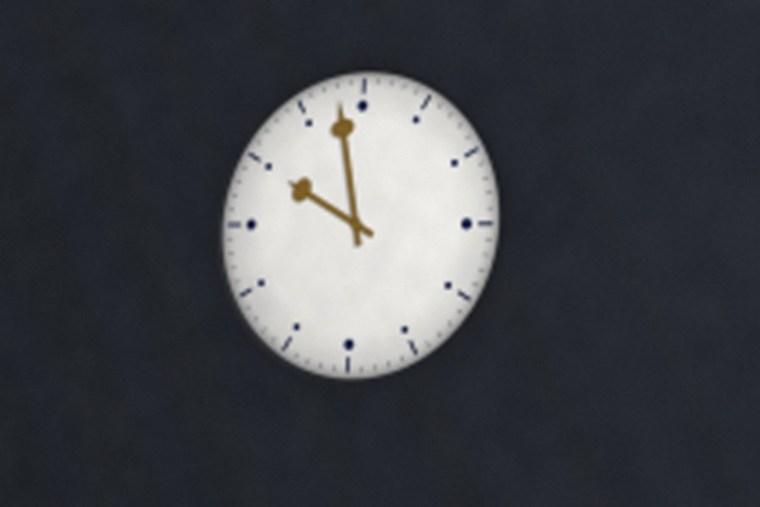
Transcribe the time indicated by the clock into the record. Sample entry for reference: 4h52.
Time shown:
9h58
